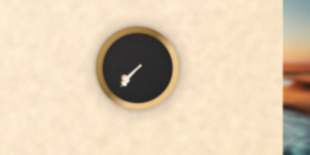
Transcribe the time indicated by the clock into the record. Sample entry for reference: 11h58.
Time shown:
7h37
